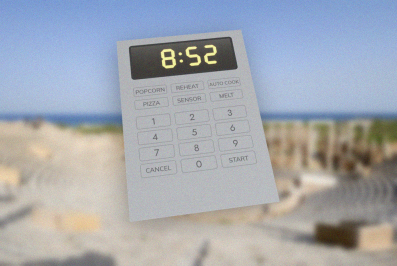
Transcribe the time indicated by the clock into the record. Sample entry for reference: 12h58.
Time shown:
8h52
